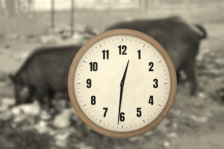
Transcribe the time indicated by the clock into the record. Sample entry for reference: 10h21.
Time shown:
12h31
